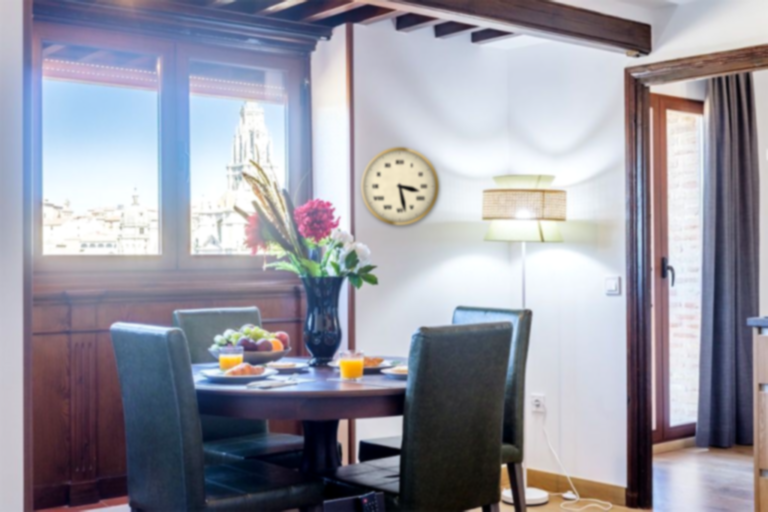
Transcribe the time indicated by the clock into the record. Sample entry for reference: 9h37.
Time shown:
3h28
